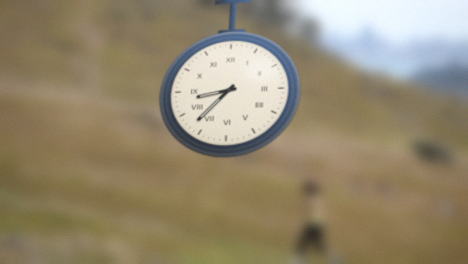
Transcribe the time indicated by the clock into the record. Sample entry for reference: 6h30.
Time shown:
8h37
